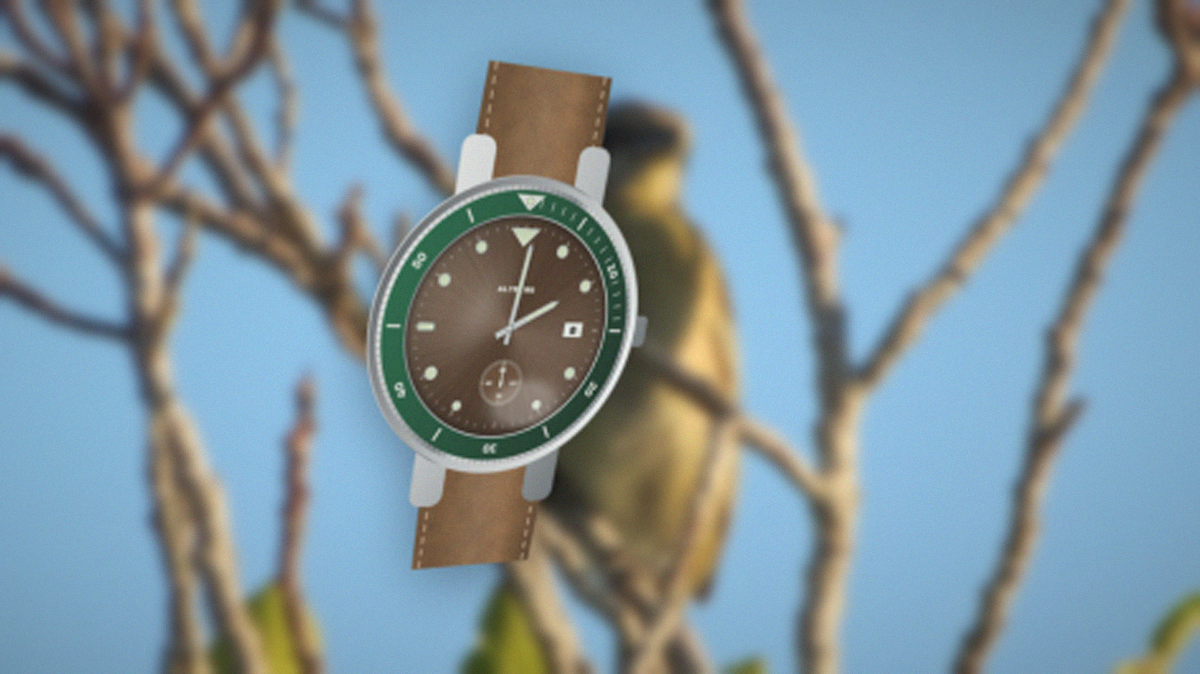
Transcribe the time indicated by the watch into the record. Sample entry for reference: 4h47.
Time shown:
2h01
